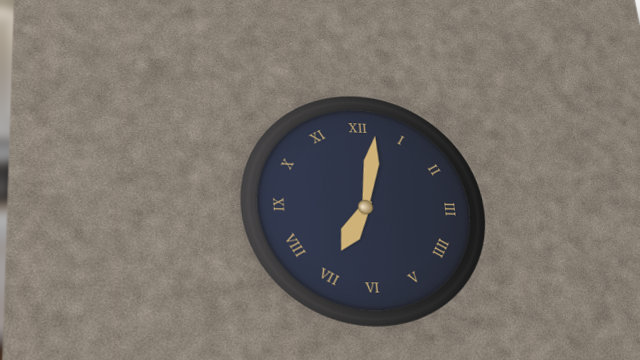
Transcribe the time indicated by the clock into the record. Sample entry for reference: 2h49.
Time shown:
7h02
